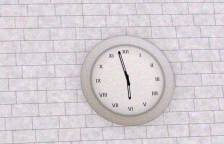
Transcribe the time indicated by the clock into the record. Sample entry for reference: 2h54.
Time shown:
5h58
